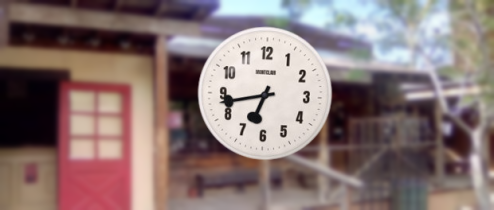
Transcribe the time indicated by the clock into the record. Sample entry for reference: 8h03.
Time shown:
6h43
